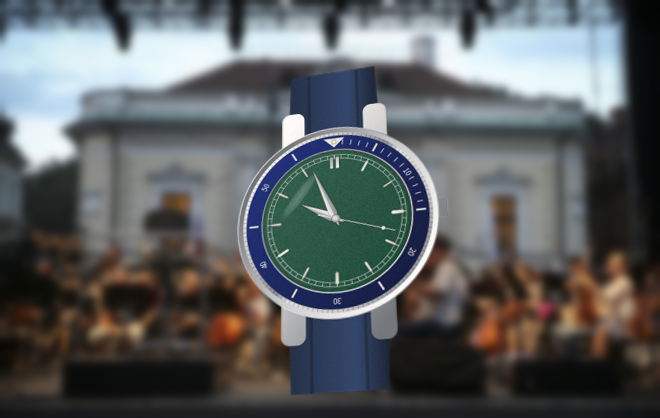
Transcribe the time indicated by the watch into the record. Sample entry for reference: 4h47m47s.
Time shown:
9h56m18s
